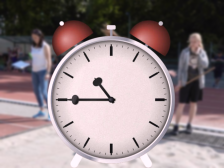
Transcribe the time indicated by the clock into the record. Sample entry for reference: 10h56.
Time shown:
10h45
